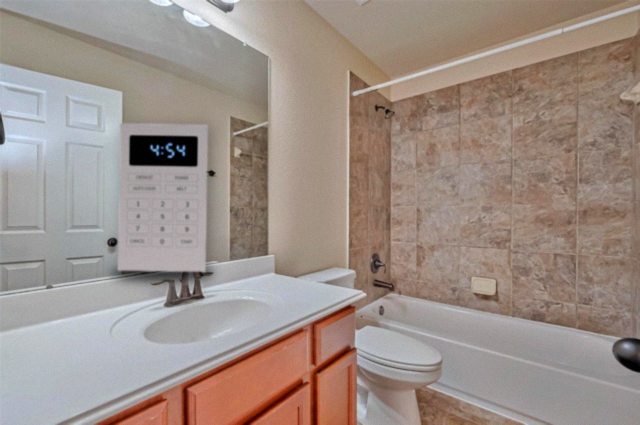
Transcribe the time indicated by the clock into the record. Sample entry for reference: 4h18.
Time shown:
4h54
